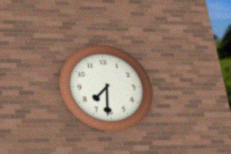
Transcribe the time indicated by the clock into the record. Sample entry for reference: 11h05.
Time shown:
7h31
